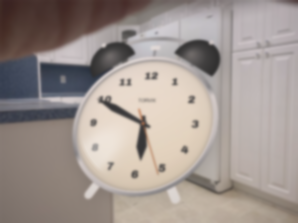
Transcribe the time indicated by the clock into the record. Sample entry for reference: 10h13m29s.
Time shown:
5h49m26s
